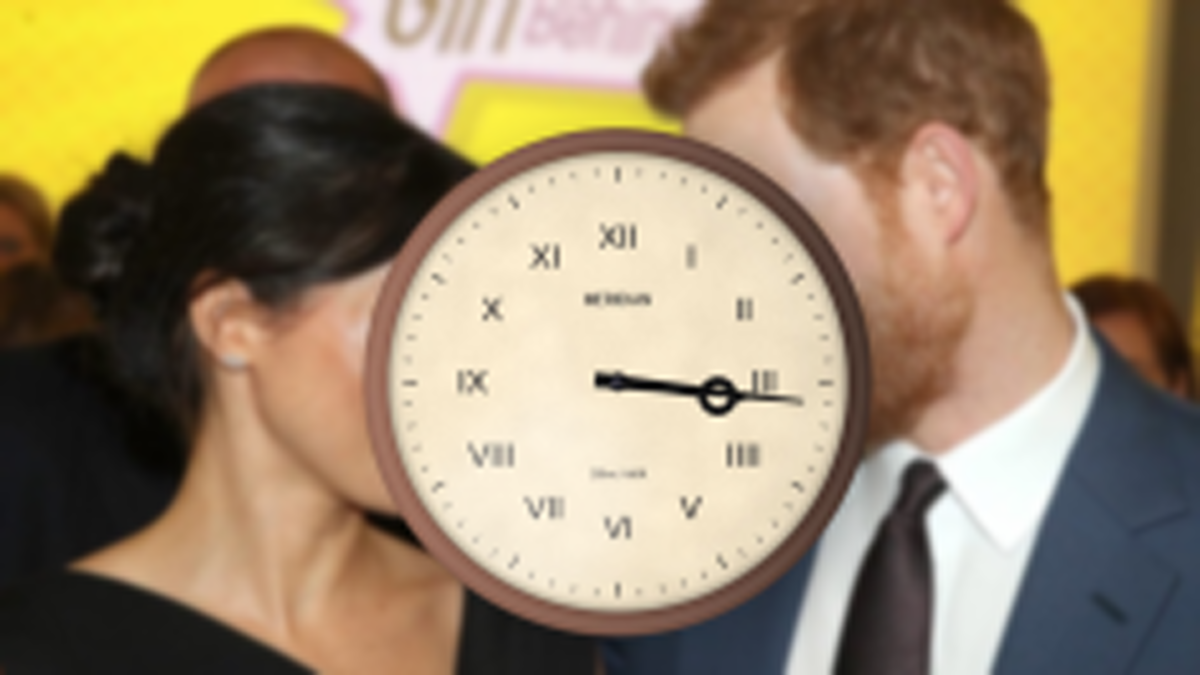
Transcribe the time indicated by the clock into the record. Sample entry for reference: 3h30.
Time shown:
3h16
